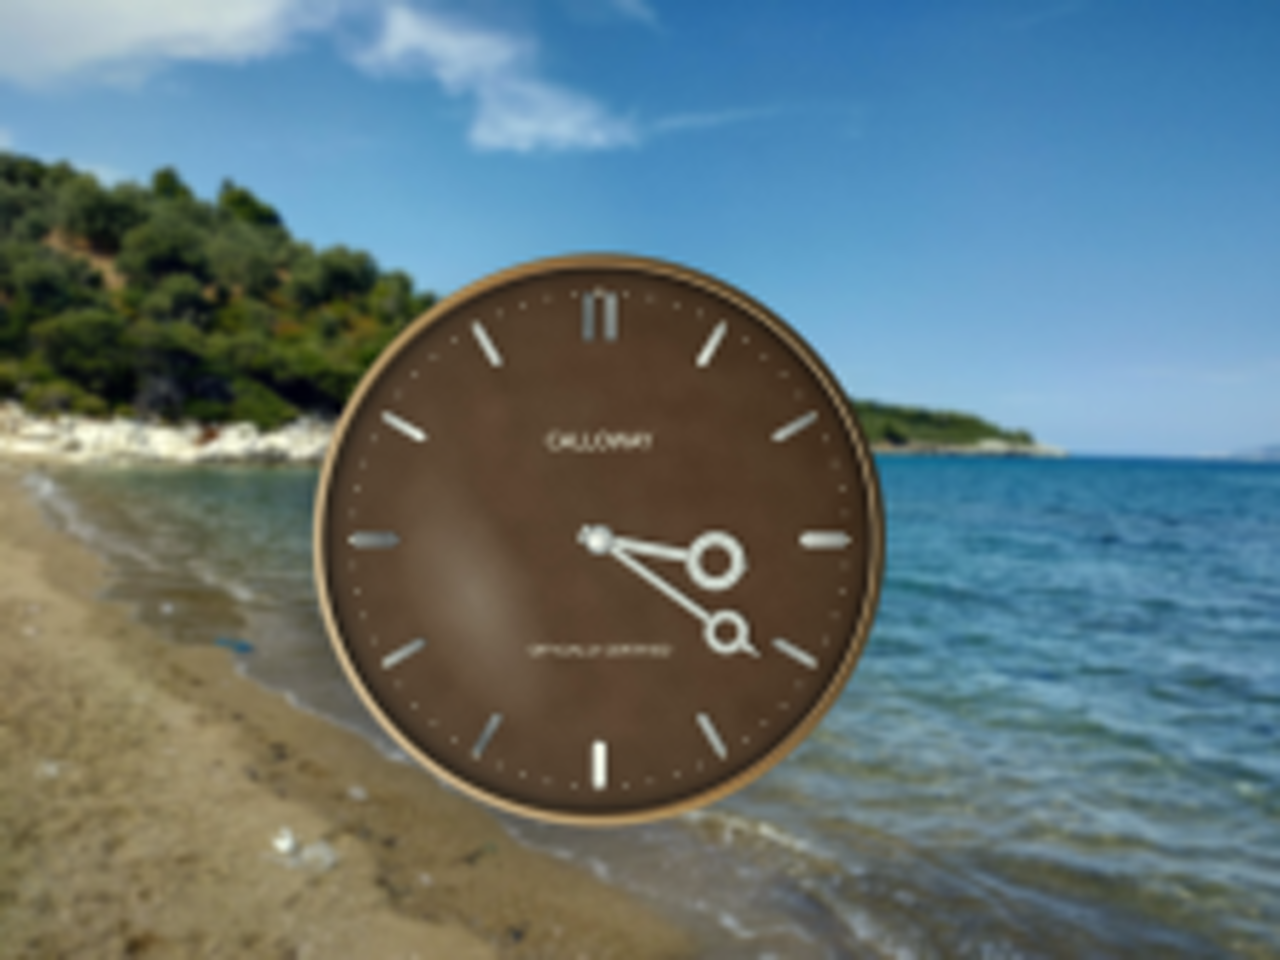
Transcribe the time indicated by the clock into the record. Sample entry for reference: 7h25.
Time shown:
3h21
